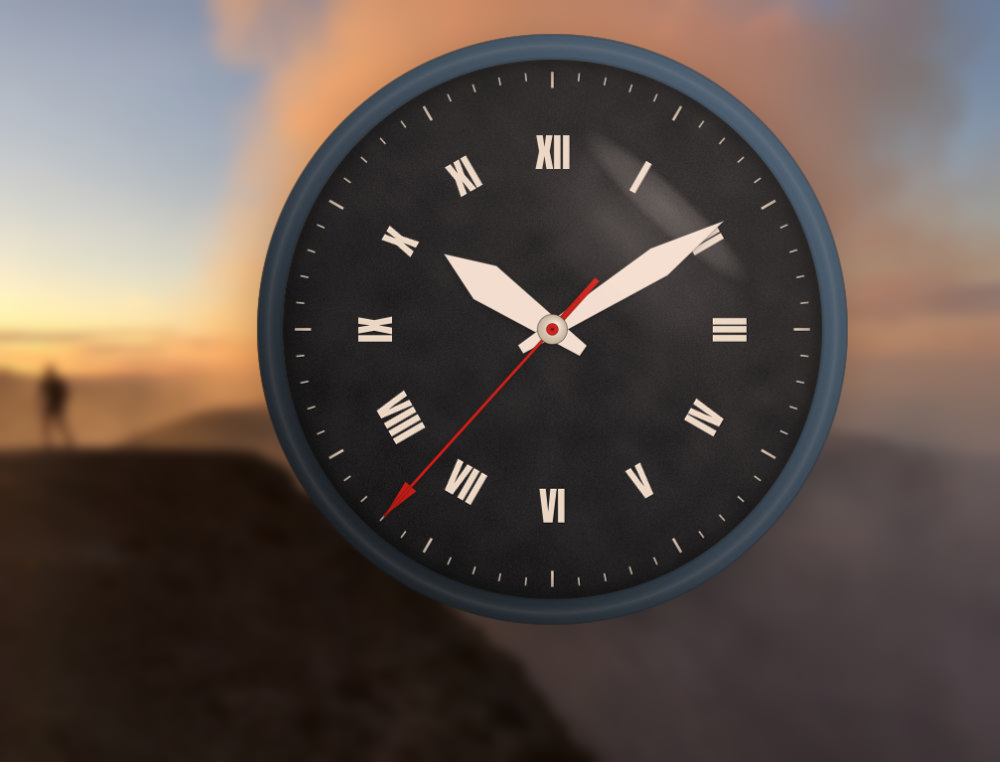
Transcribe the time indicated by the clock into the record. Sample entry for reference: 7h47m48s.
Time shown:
10h09m37s
